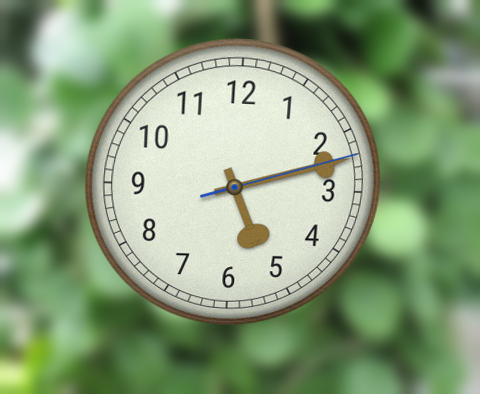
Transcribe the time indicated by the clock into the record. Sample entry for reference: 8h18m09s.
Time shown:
5h12m12s
